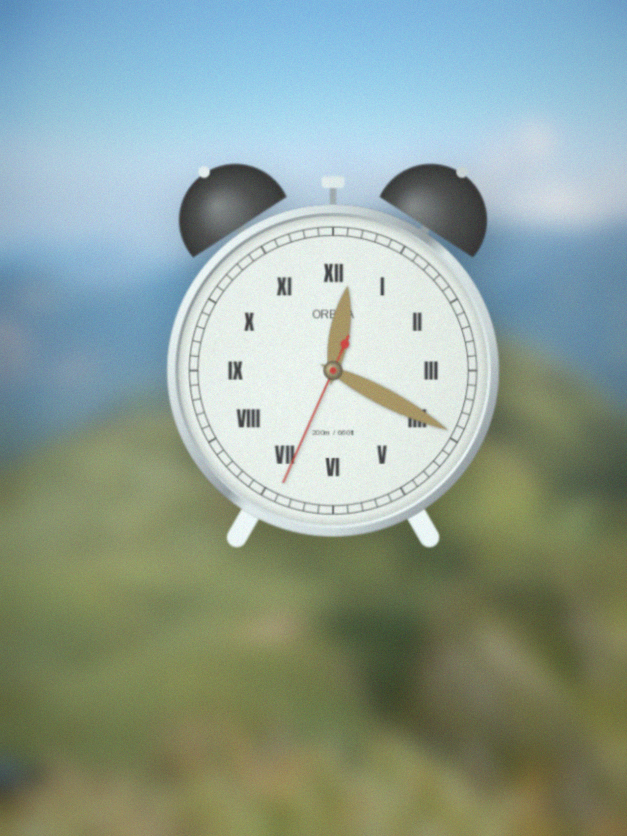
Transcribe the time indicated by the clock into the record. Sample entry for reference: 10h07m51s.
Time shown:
12h19m34s
